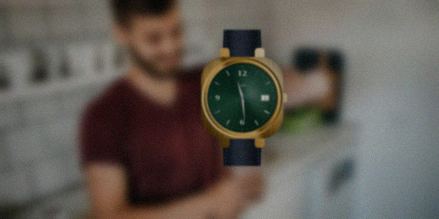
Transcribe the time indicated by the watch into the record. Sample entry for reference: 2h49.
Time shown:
11h29
